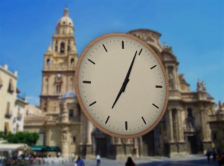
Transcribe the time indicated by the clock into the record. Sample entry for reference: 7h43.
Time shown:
7h04
